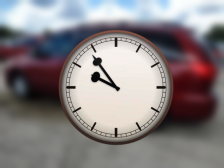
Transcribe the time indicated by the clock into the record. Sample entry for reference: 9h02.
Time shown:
9h54
